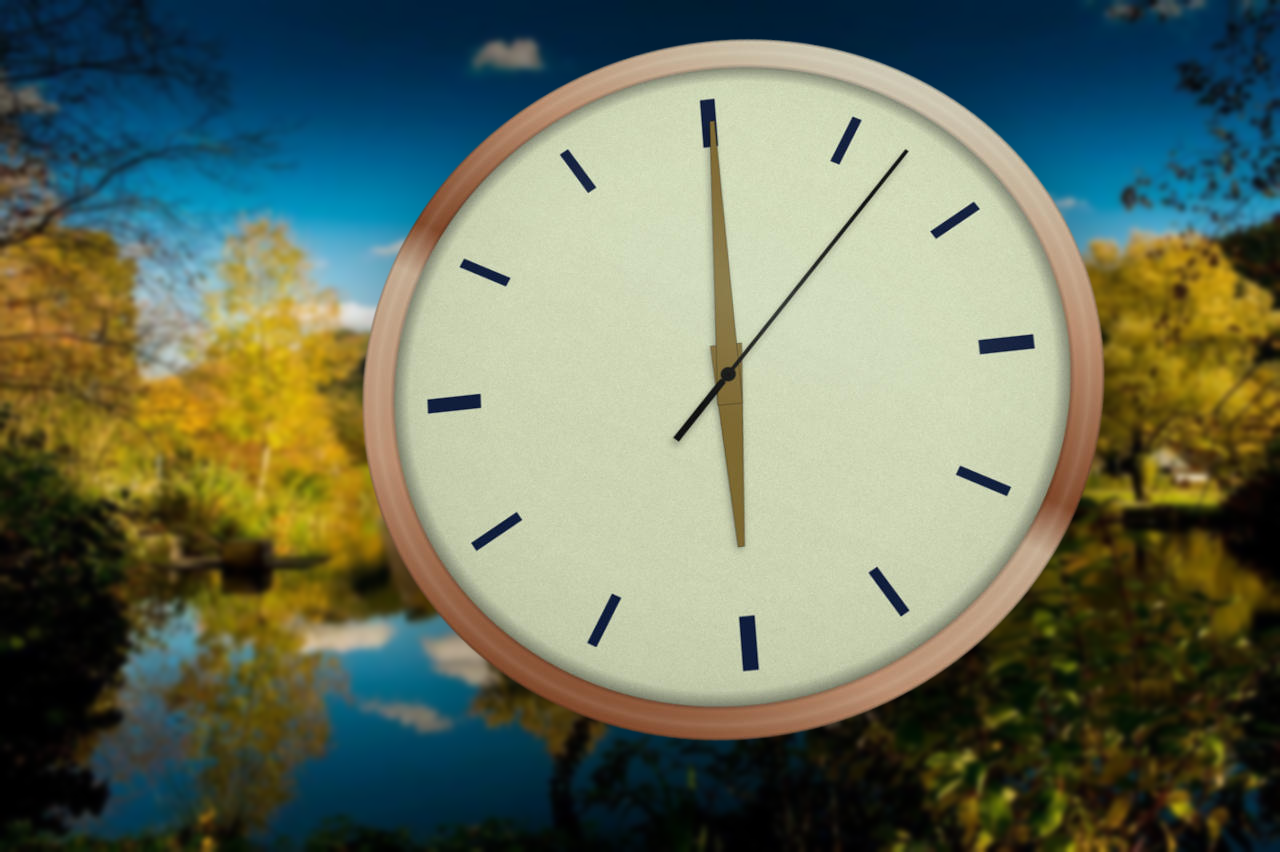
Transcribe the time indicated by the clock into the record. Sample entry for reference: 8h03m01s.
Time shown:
6h00m07s
